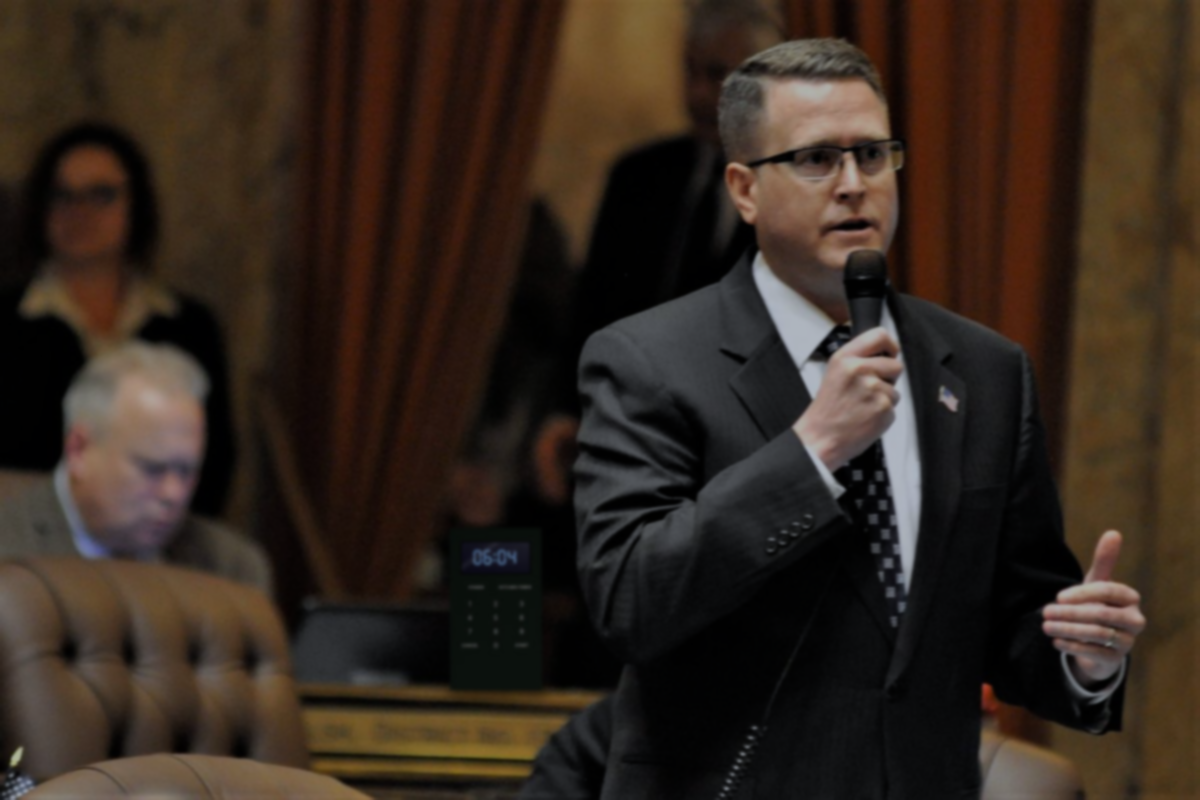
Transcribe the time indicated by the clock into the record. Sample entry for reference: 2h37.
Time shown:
6h04
